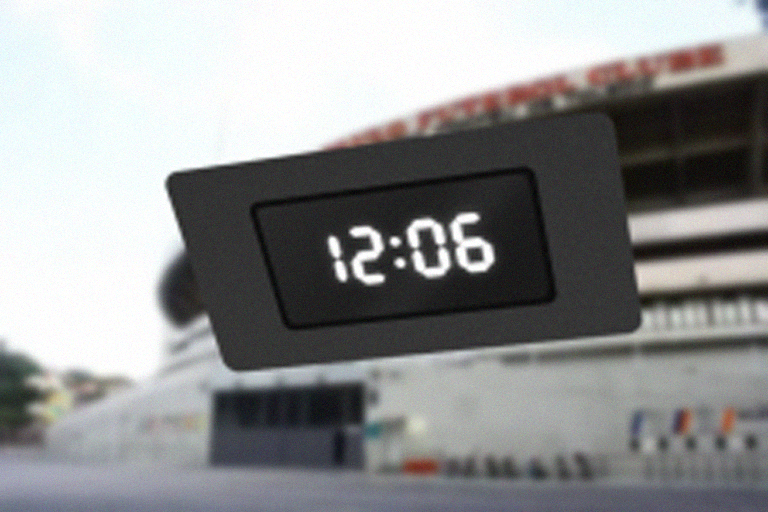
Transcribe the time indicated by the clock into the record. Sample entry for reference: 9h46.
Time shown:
12h06
